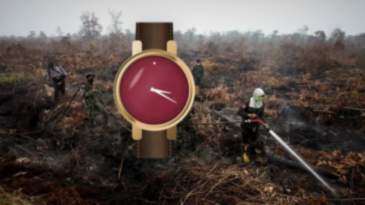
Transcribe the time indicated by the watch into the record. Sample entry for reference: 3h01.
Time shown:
3h20
